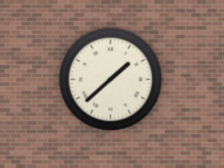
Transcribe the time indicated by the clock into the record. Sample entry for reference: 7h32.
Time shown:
1h38
